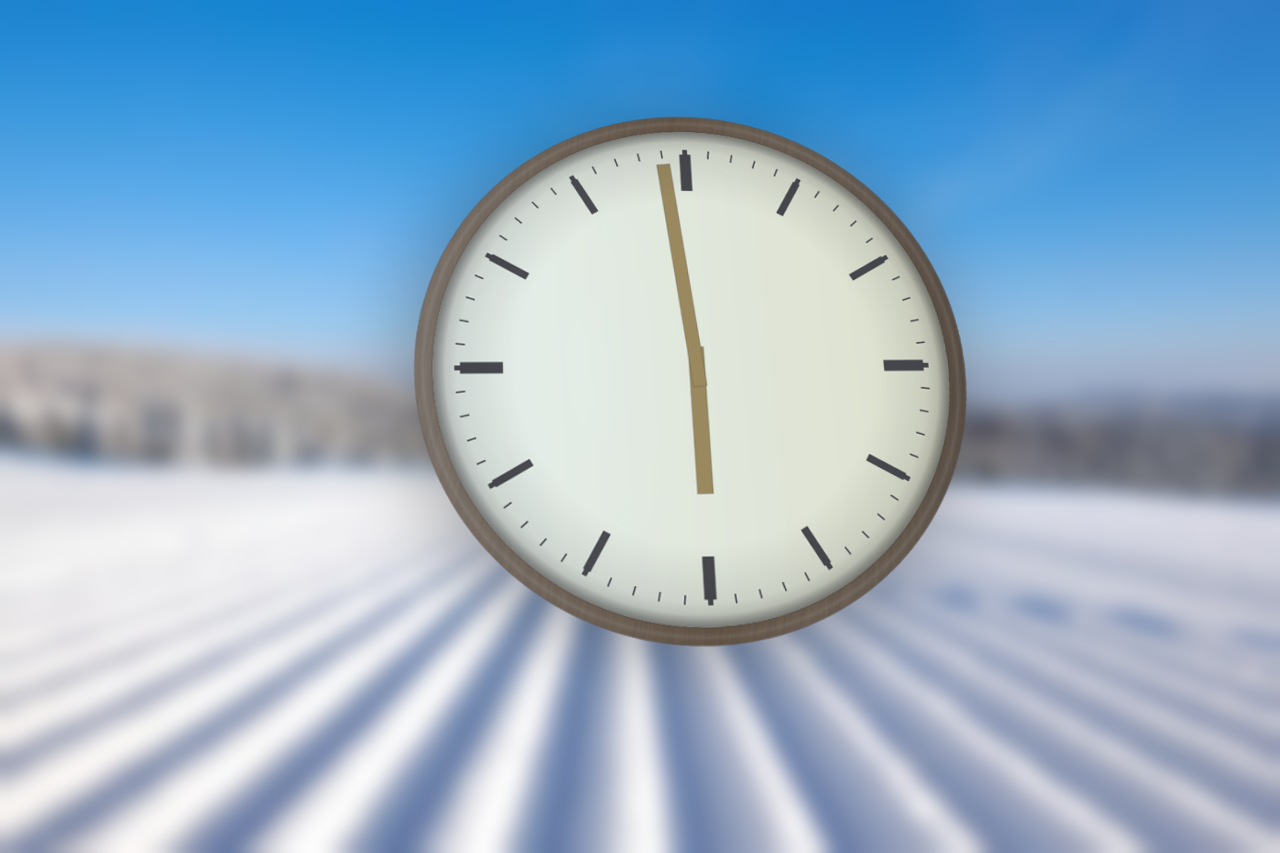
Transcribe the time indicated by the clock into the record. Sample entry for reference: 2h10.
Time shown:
5h59
